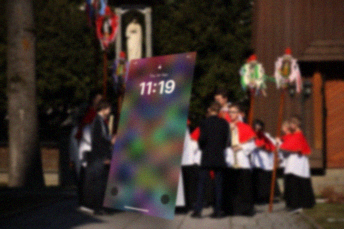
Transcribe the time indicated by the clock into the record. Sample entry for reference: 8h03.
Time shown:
11h19
